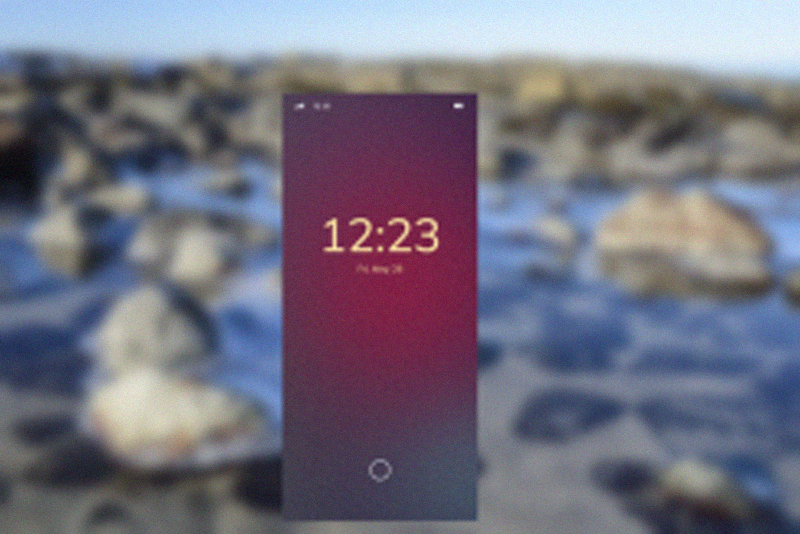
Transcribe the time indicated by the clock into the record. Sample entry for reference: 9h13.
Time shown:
12h23
